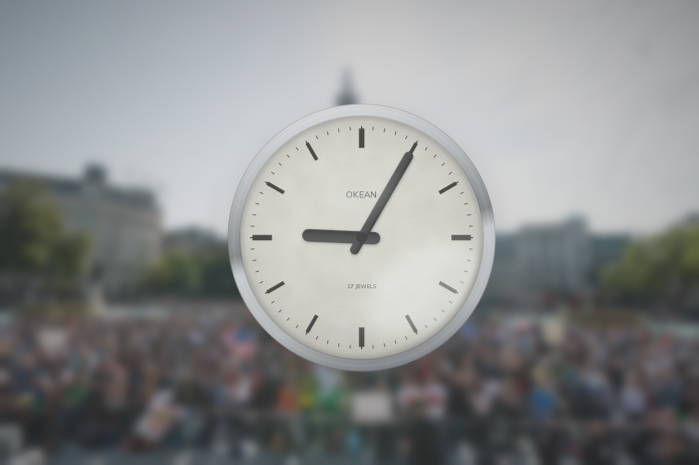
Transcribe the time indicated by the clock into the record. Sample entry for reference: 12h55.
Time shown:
9h05
